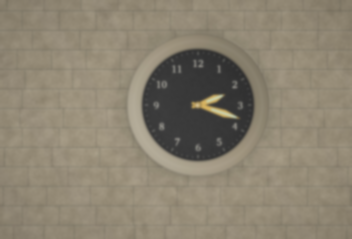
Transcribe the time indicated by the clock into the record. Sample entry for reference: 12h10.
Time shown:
2h18
